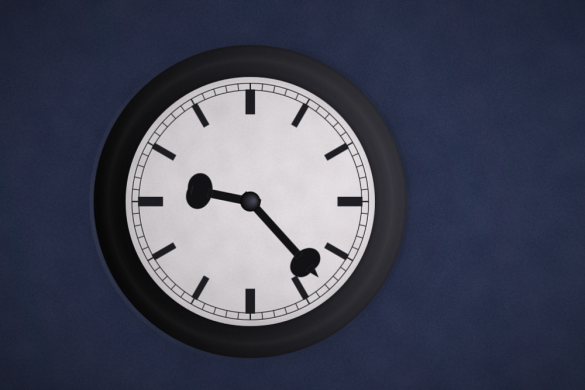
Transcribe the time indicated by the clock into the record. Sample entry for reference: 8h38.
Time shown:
9h23
